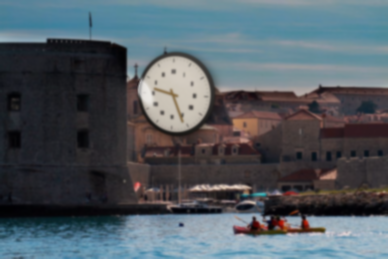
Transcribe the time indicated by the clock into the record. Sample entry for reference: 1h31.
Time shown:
9h26
